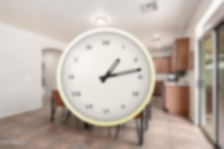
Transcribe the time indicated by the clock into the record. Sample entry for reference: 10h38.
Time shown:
1h13
